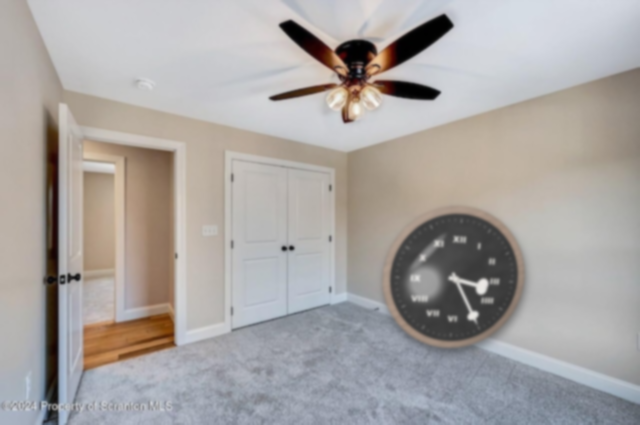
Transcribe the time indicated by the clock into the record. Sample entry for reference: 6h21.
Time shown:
3h25
